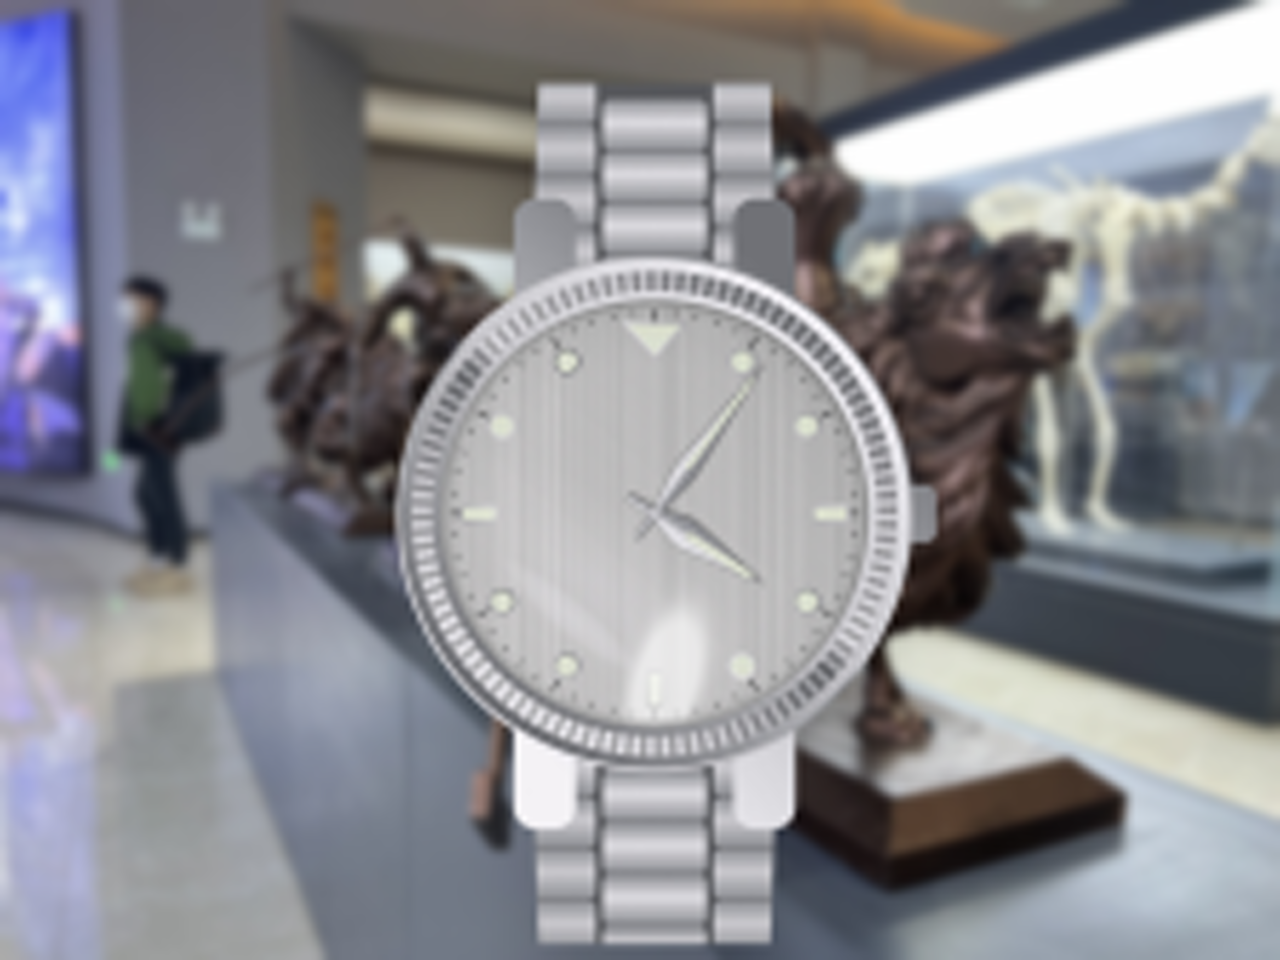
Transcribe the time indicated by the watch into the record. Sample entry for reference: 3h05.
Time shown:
4h06
